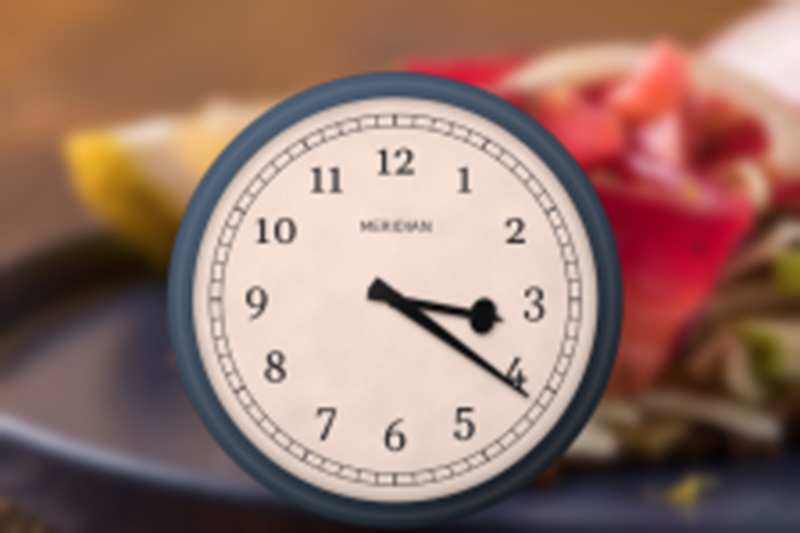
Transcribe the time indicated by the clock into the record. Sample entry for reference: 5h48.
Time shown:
3h21
